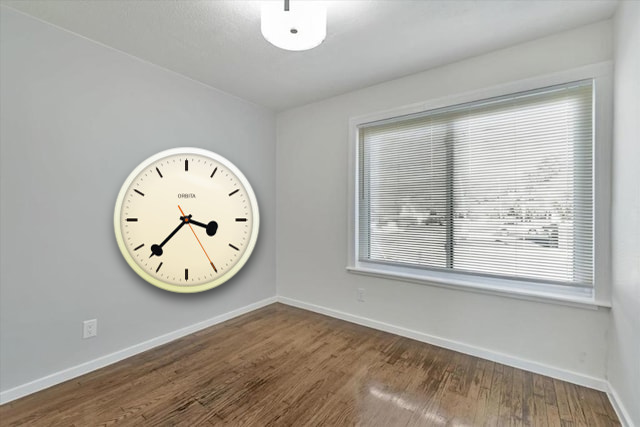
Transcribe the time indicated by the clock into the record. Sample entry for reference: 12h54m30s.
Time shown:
3h37m25s
